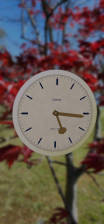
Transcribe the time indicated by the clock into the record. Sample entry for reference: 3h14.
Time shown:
5h16
